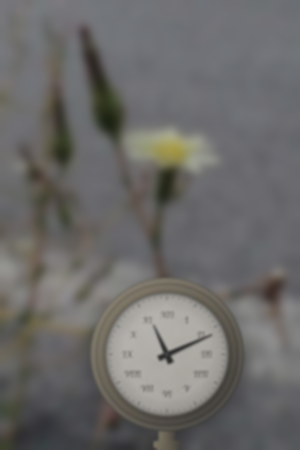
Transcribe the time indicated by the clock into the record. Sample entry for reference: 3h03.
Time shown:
11h11
